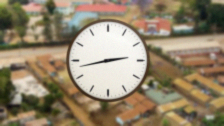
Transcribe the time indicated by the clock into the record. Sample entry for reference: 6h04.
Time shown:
2h43
